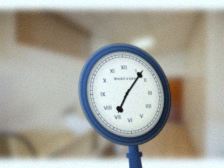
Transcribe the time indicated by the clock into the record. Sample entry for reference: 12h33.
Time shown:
7h07
